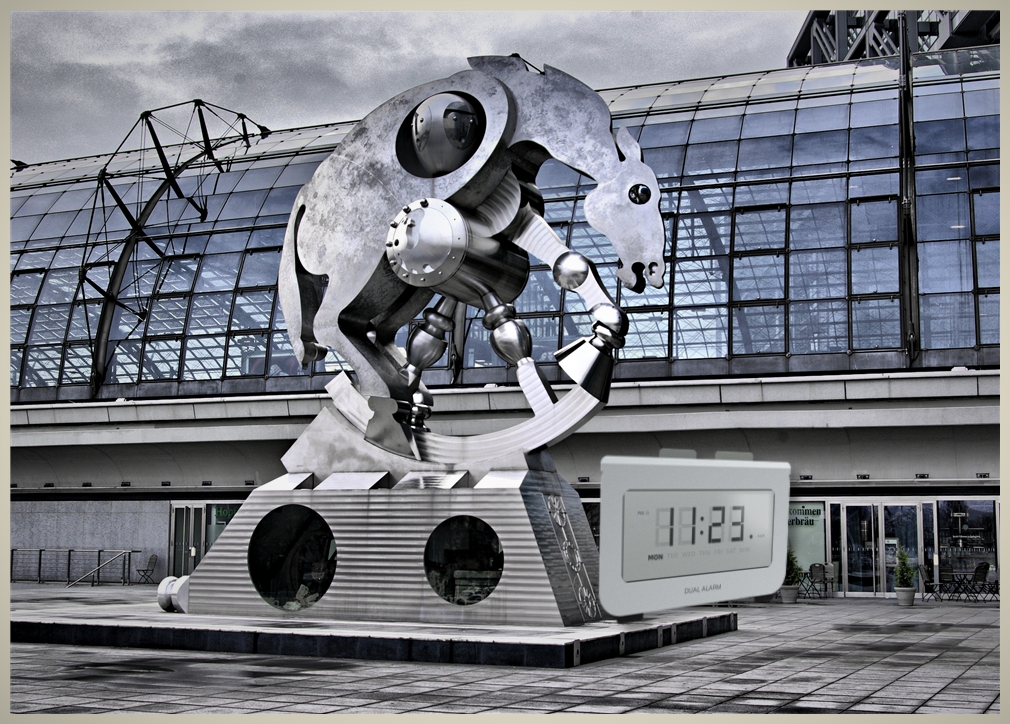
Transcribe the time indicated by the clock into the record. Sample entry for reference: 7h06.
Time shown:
11h23
